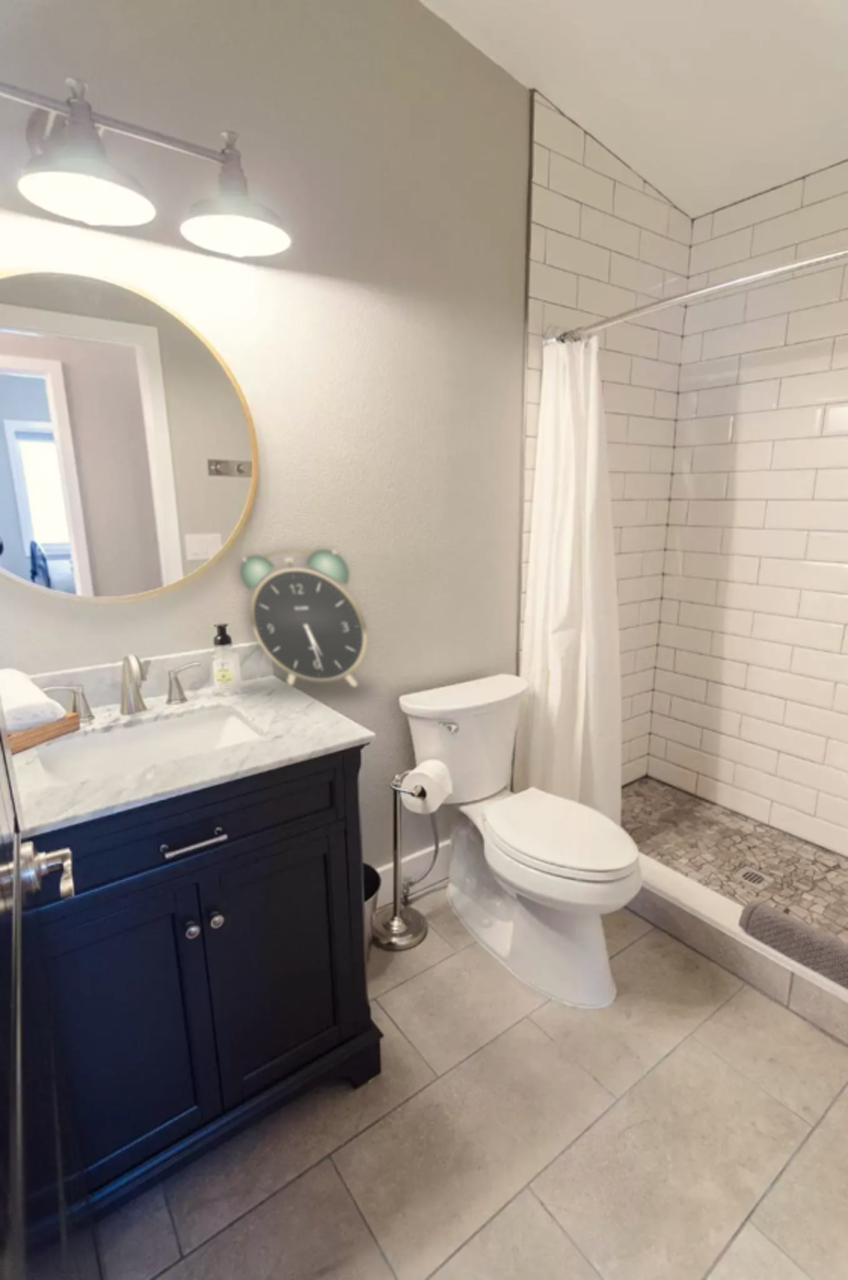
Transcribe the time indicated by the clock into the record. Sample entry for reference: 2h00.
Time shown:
5h29
